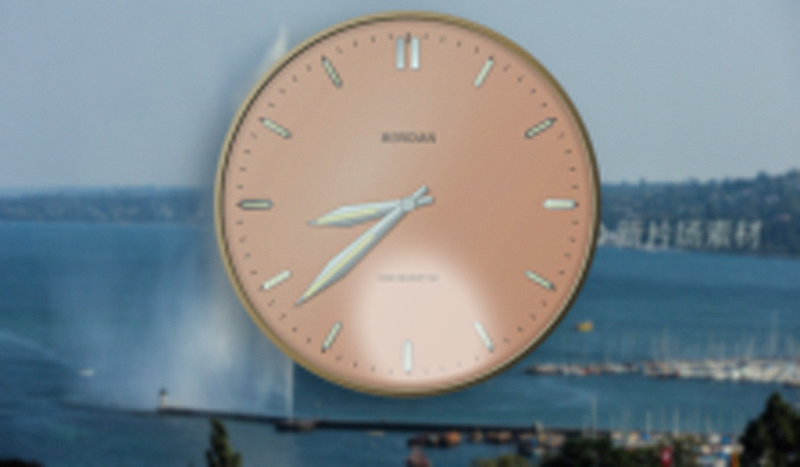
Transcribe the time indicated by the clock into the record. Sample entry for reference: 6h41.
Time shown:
8h38
